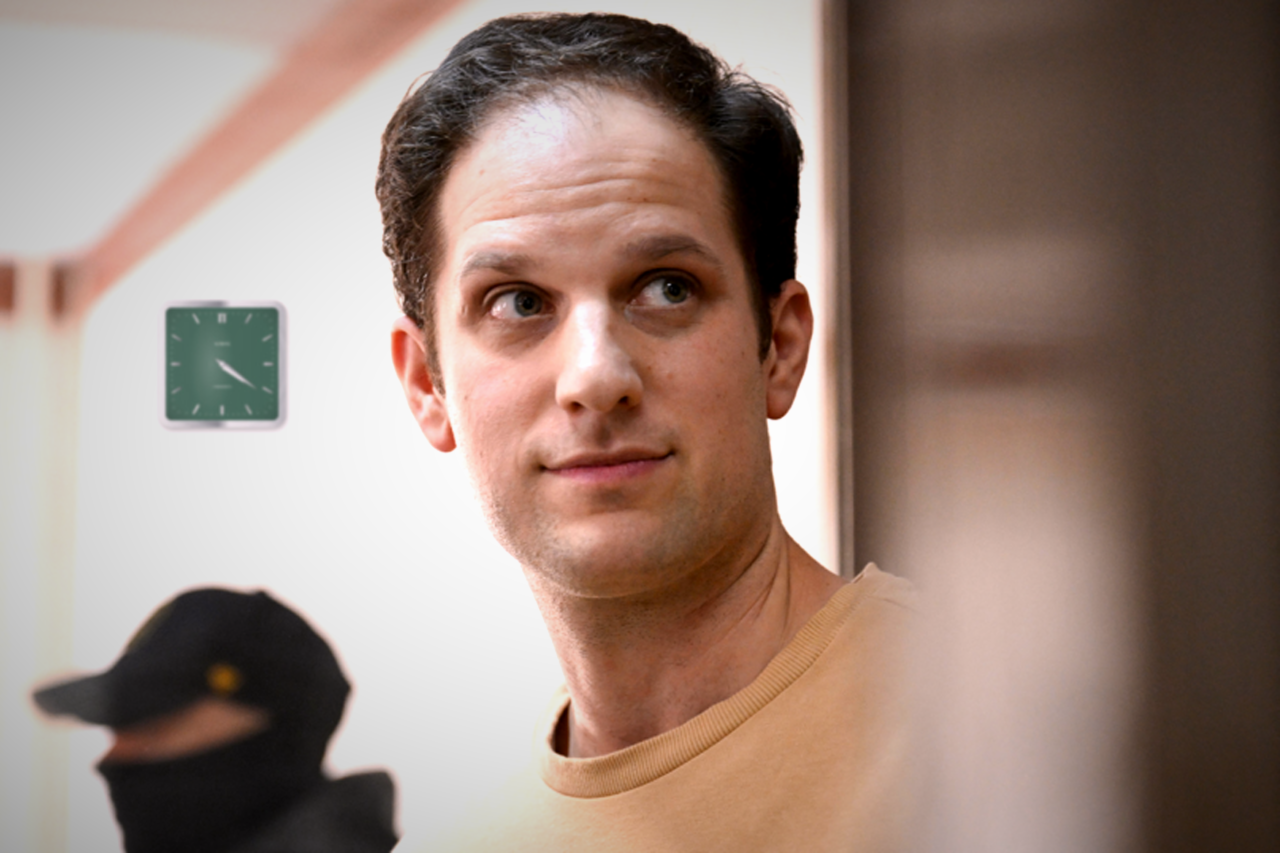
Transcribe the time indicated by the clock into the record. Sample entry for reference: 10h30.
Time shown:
4h21
